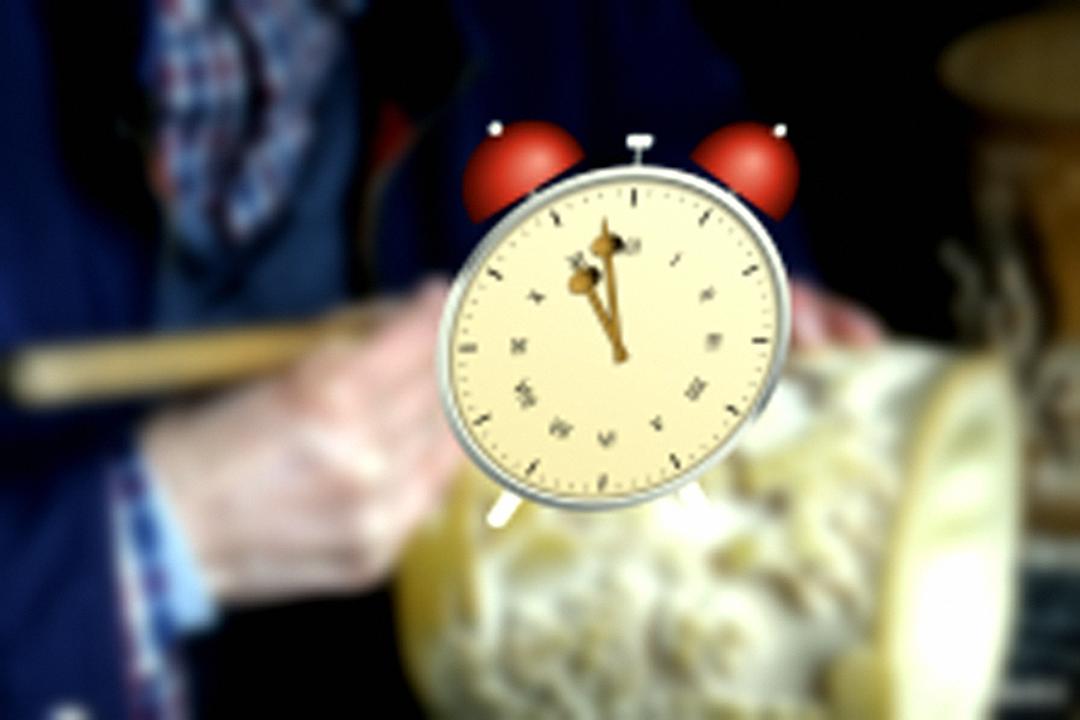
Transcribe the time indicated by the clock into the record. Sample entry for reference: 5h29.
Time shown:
10h58
